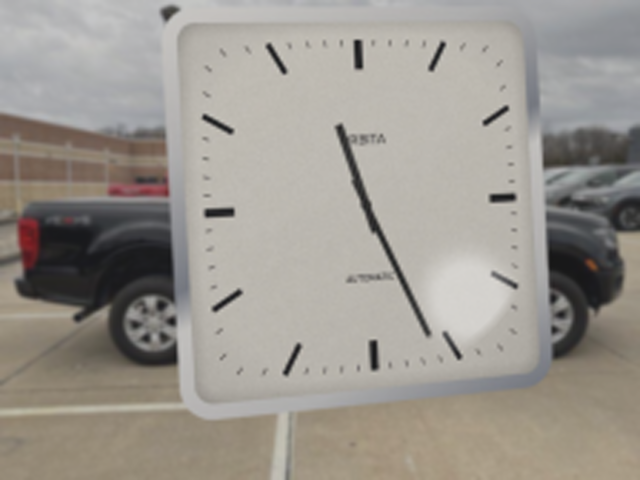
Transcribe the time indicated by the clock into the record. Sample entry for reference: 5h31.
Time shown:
11h26
